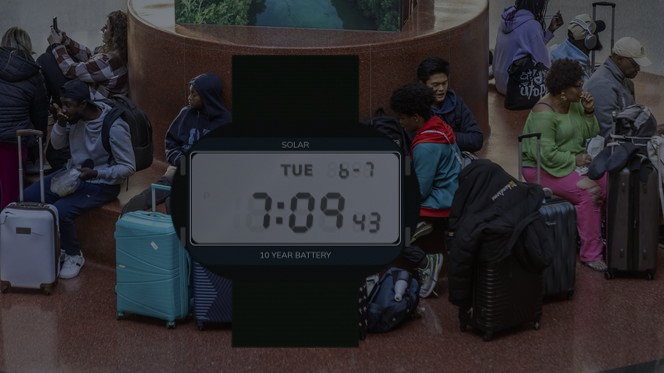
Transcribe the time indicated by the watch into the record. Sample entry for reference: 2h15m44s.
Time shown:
7h09m43s
